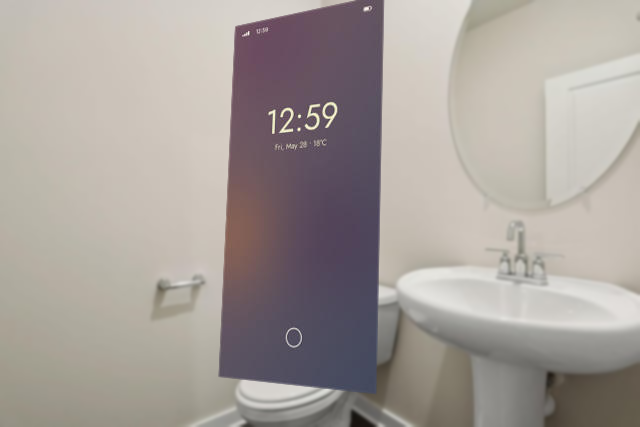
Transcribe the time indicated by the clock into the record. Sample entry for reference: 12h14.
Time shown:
12h59
